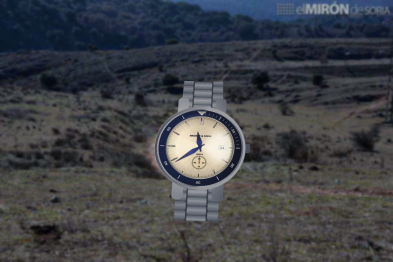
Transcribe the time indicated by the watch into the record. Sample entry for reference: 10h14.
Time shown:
11h39
